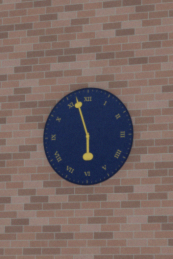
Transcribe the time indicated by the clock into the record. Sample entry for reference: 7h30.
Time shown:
5h57
